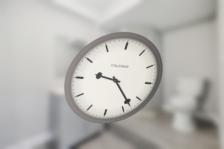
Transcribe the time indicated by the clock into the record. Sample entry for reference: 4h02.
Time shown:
9h23
